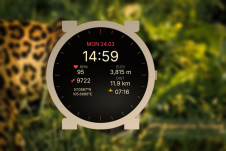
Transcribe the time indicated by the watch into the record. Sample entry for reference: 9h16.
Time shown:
14h59
